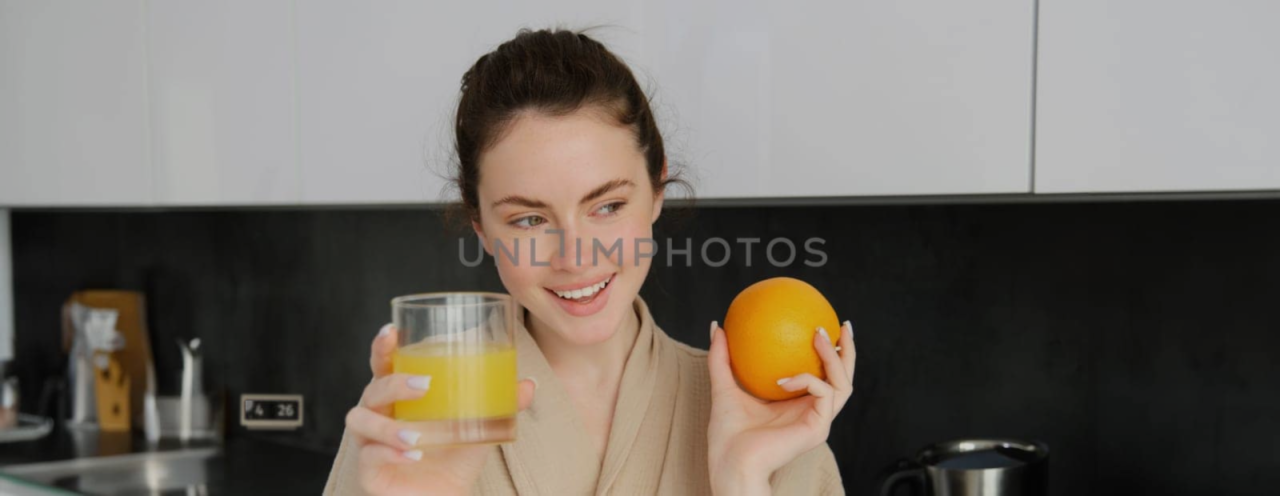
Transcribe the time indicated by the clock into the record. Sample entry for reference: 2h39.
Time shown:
4h26
